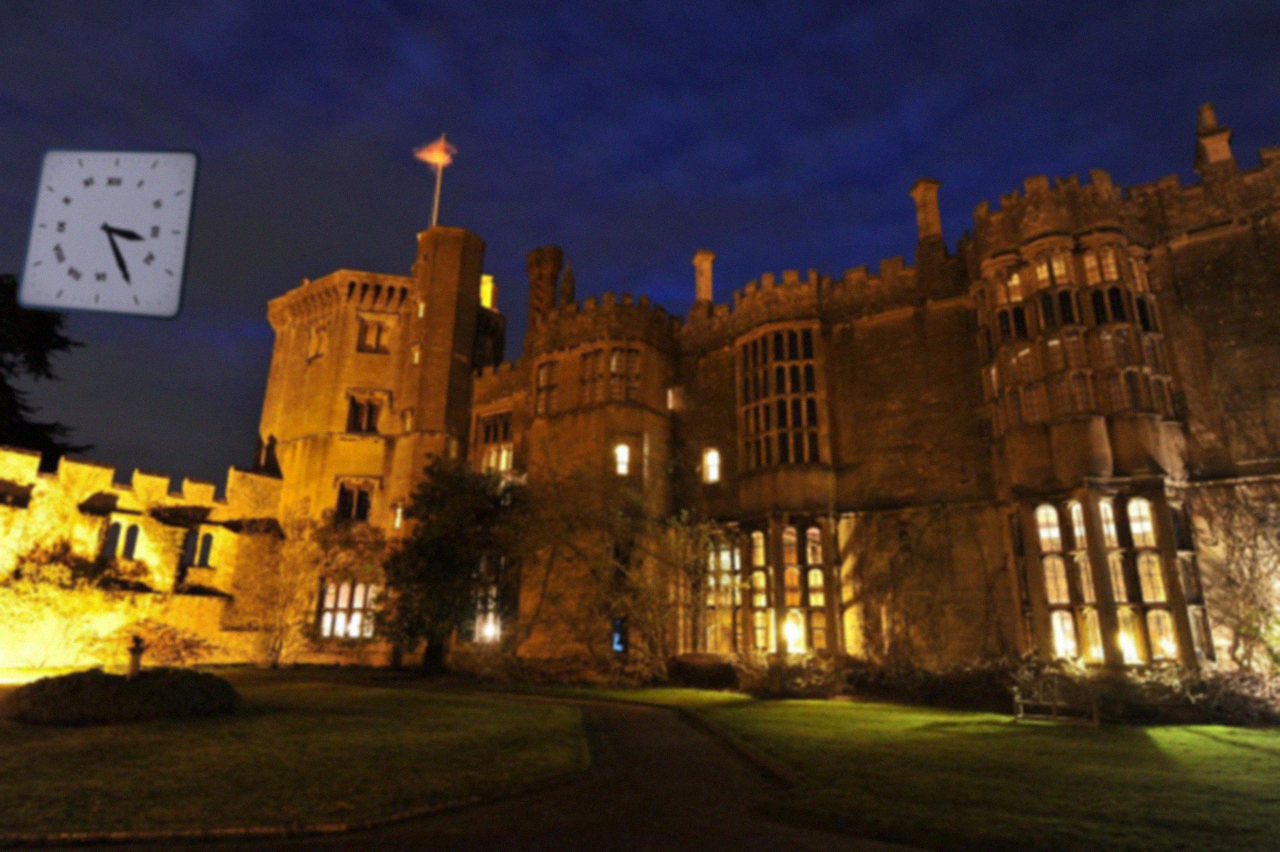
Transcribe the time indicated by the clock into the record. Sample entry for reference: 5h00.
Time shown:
3h25
